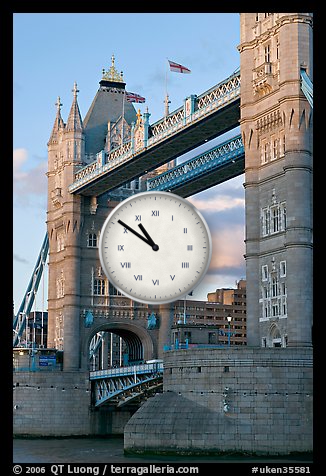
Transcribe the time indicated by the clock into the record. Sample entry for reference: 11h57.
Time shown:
10h51
